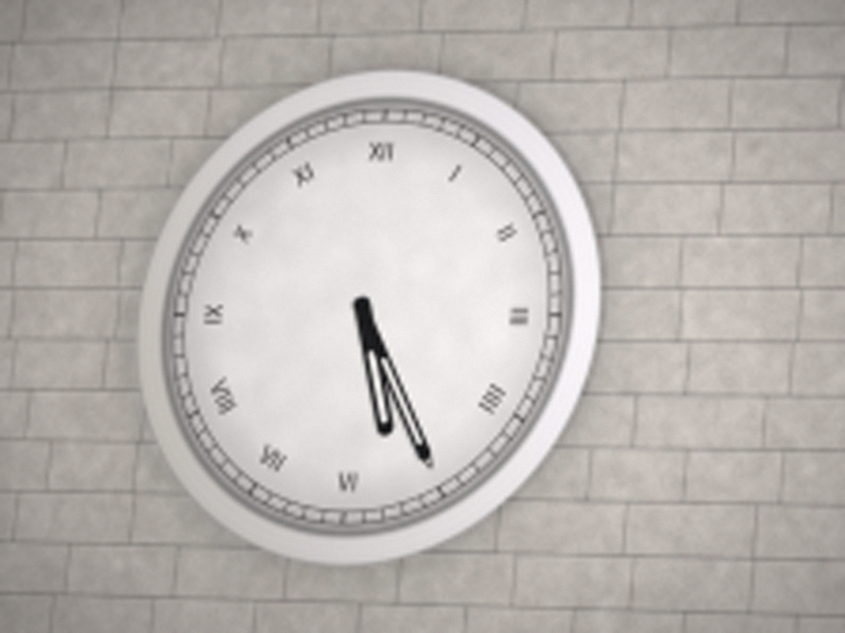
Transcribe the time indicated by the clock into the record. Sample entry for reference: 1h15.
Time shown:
5h25
